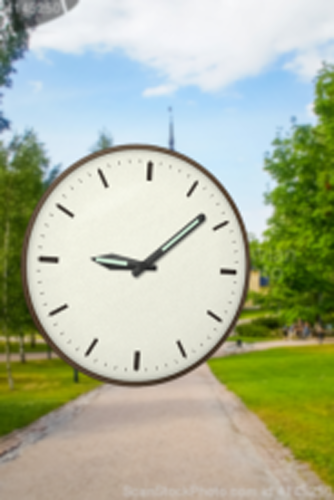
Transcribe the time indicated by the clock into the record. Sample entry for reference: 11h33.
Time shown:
9h08
